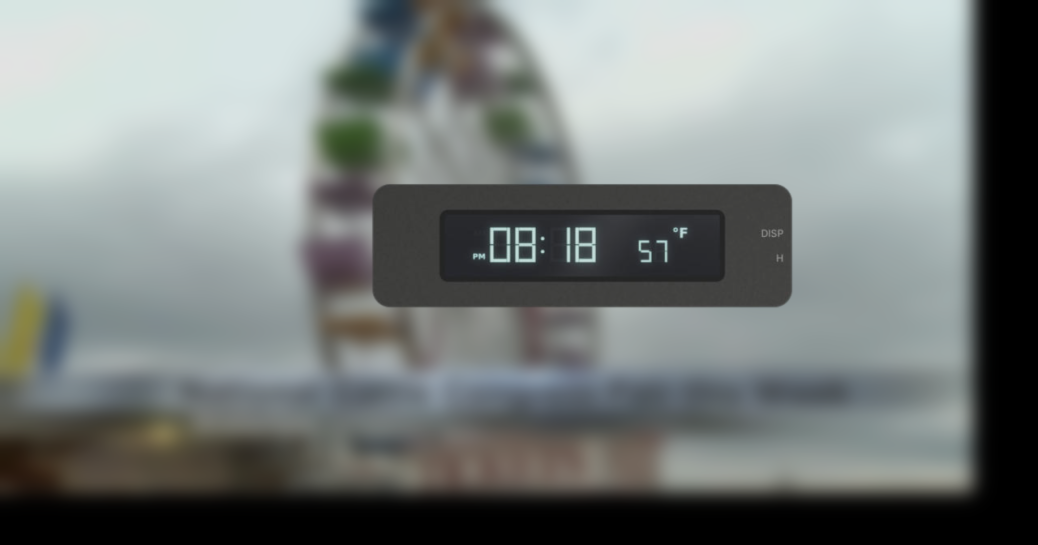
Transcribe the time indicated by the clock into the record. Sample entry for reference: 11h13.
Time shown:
8h18
